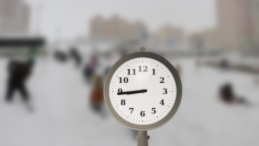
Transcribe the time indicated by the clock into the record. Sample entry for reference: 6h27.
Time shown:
8h44
